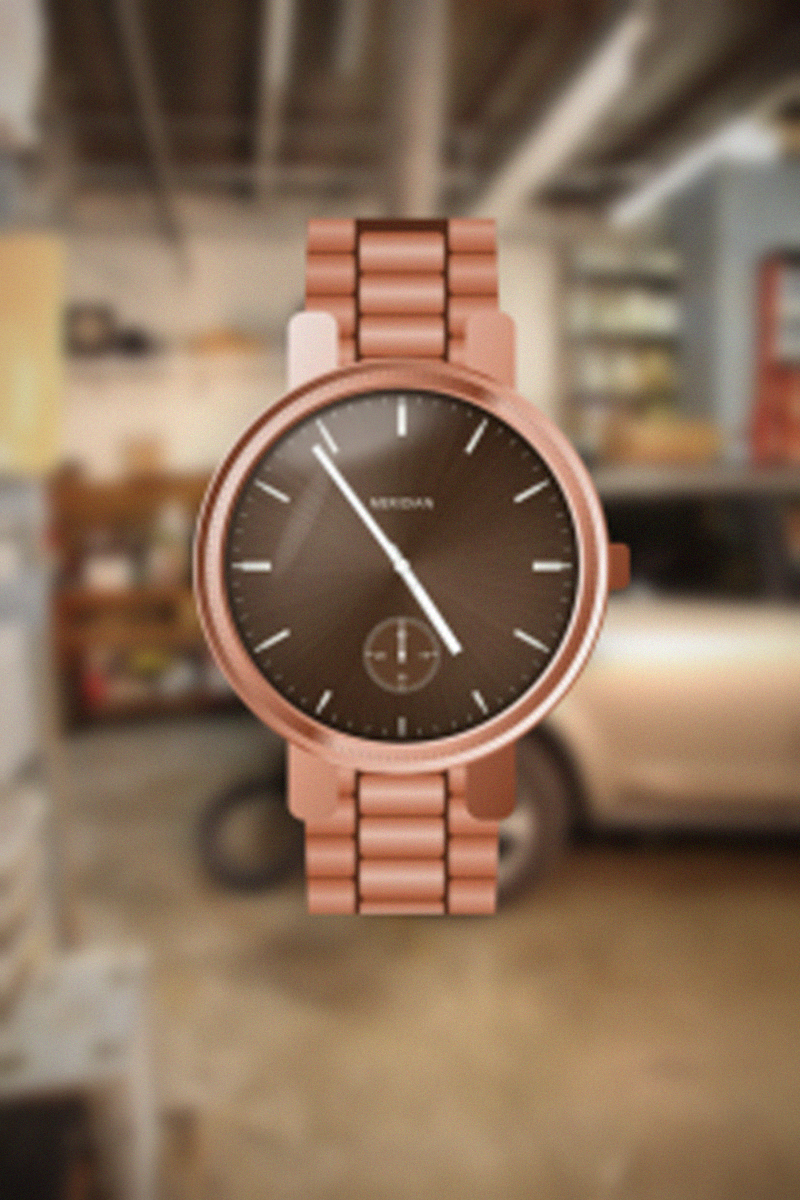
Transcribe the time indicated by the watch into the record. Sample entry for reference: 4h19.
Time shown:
4h54
